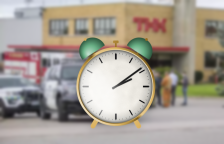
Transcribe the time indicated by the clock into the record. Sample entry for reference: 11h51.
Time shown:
2h09
